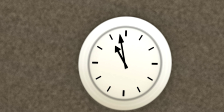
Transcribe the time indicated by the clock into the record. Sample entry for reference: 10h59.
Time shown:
10h58
